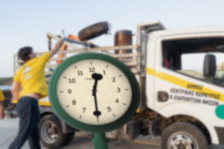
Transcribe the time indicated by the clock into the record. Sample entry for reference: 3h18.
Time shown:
12h30
